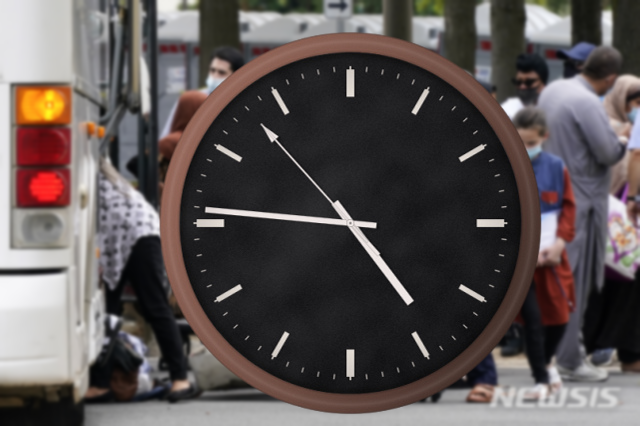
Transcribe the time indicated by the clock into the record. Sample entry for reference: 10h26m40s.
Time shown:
4h45m53s
